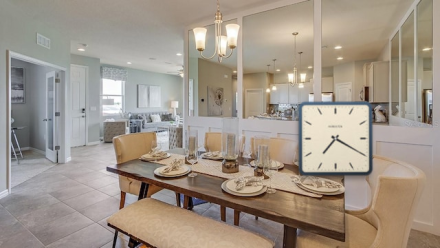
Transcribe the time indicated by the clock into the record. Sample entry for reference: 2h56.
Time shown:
7h20
